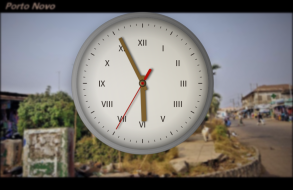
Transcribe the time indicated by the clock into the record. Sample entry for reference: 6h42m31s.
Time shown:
5h55m35s
